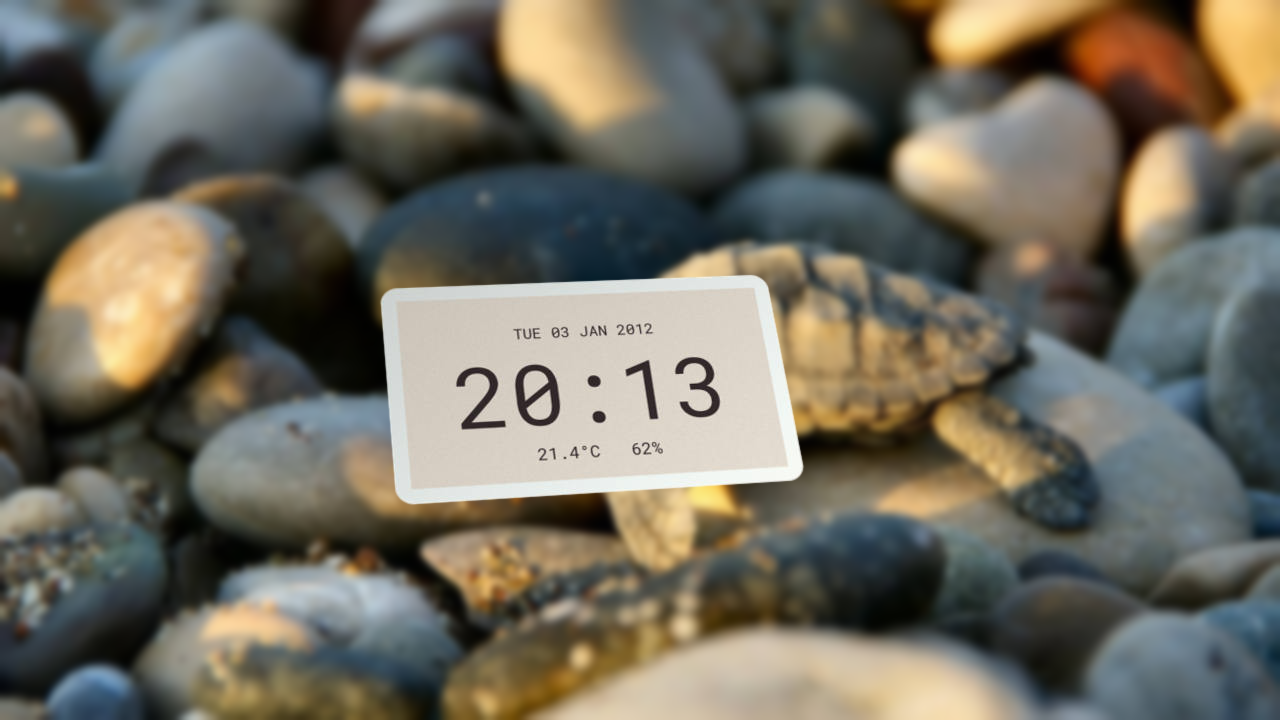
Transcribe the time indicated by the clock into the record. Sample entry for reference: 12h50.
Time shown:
20h13
